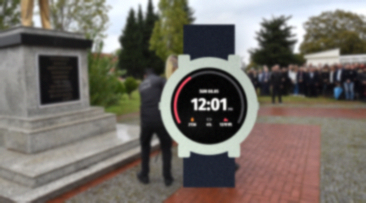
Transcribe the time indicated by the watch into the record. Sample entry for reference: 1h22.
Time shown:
12h01
